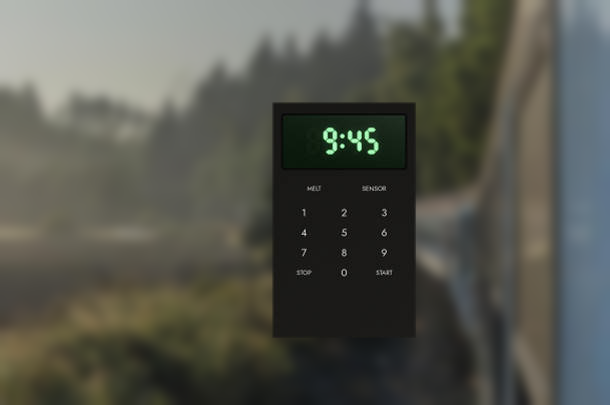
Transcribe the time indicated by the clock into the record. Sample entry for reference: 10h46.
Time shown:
9h45
